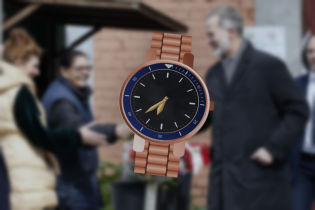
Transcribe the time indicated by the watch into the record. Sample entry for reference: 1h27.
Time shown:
6h38
